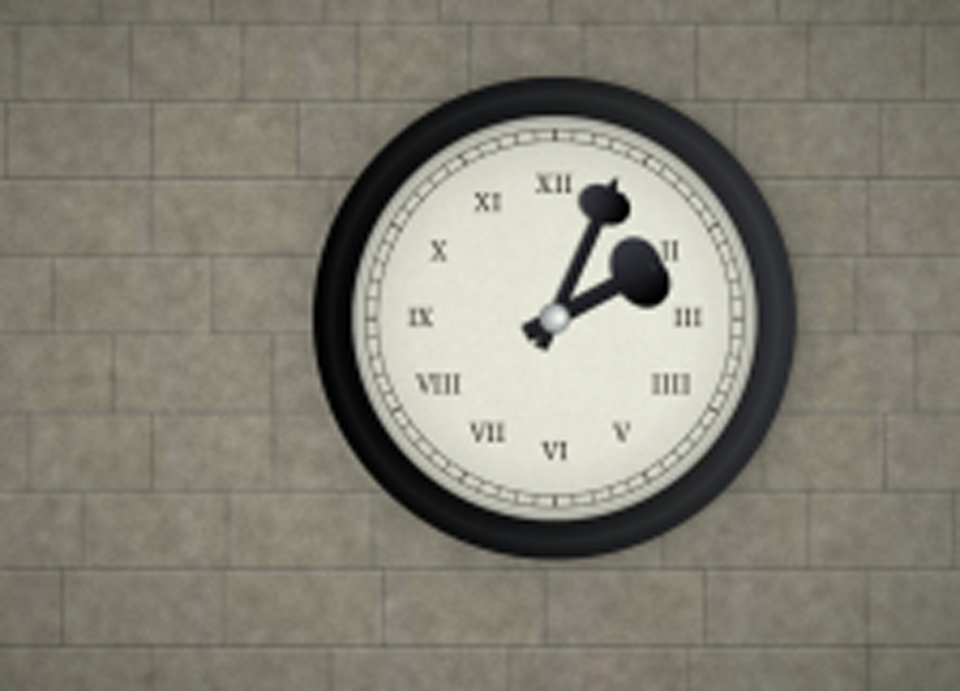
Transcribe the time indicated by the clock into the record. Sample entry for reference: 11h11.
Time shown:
2h04
